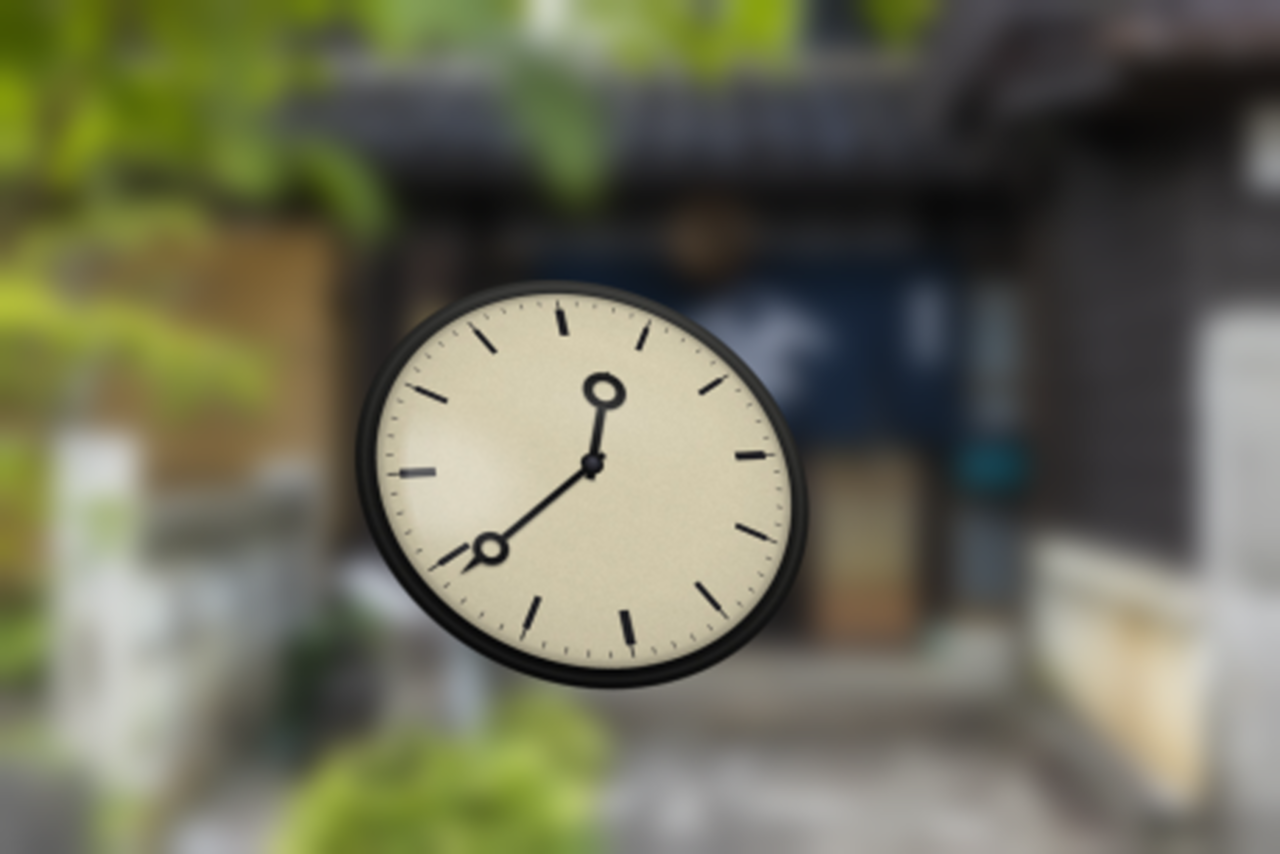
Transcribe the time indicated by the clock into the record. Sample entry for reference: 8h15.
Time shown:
12h39
